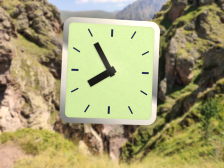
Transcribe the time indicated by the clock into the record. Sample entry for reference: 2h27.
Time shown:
7h55
